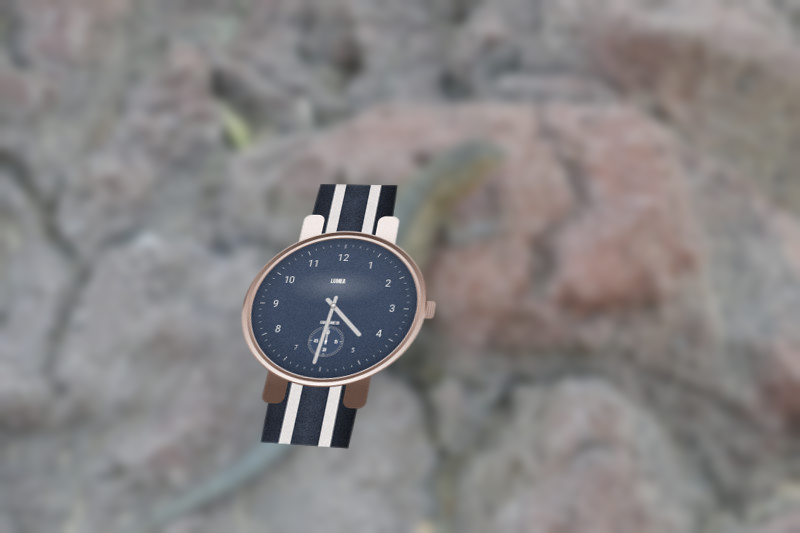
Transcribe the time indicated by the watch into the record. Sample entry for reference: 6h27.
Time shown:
4h31
